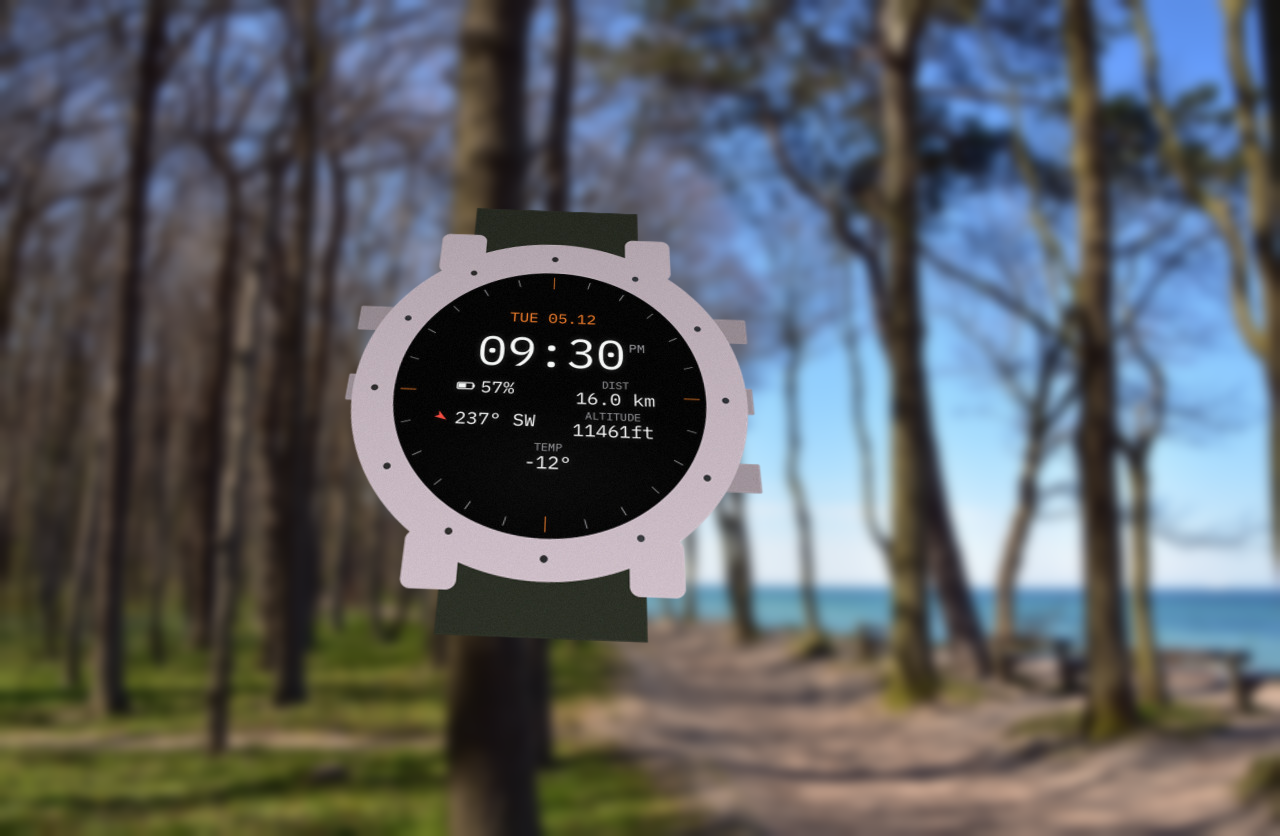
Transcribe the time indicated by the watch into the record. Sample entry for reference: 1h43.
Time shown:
9h30
